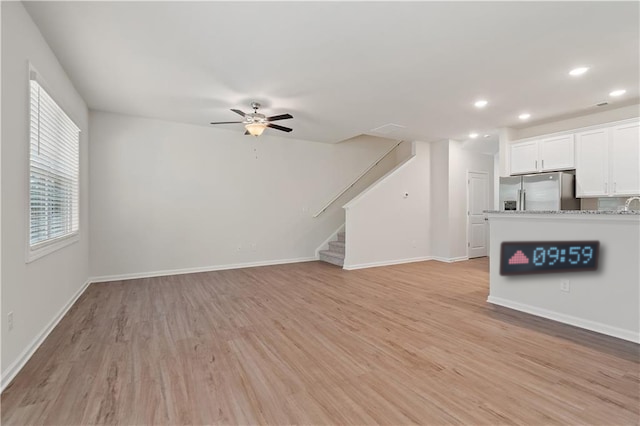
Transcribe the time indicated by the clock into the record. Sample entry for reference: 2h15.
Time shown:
9h59
